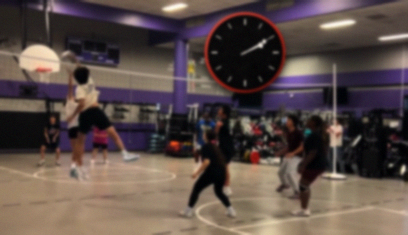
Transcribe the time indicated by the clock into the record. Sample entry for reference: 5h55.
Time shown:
2h10
